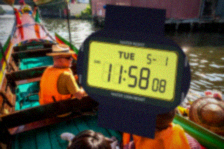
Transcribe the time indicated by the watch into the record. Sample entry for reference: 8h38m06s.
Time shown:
11h58m08s
